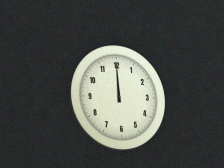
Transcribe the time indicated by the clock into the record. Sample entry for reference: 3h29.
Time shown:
12h00
